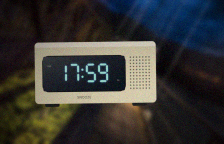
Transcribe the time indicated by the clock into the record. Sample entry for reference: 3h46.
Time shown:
17h59
